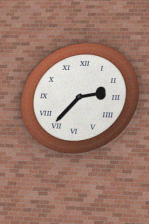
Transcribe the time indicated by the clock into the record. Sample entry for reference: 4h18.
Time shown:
2h36
